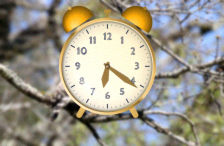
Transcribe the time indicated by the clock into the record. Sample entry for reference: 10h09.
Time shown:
6h21
